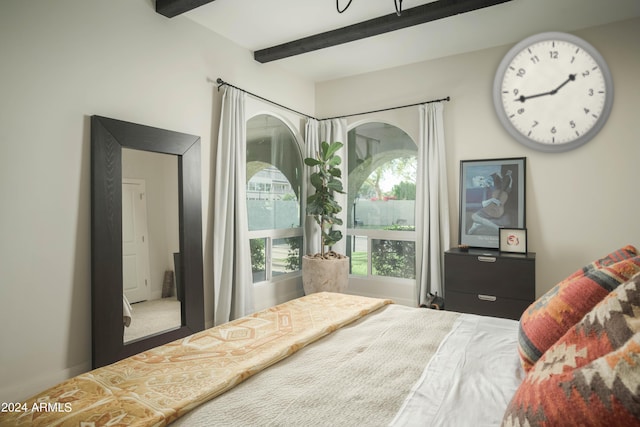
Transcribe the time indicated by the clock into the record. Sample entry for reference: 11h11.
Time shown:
1h43
